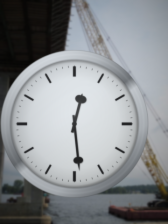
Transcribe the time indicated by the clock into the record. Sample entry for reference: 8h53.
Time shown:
12h29
